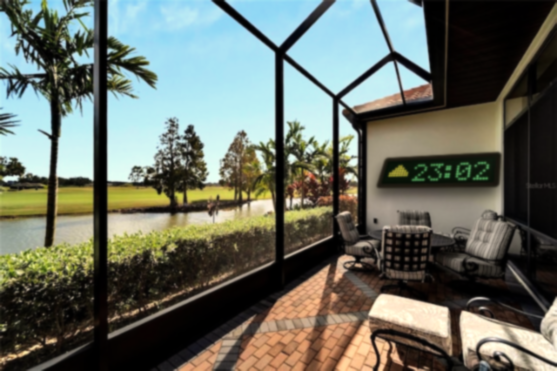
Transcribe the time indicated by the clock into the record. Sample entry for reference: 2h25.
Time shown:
23h02
